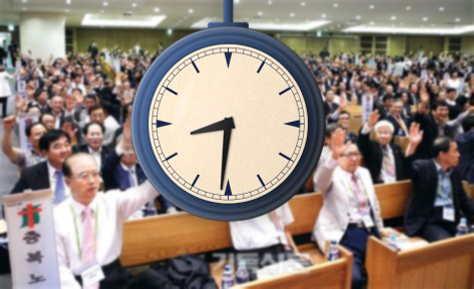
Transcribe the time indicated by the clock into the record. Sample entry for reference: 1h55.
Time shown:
8h31
